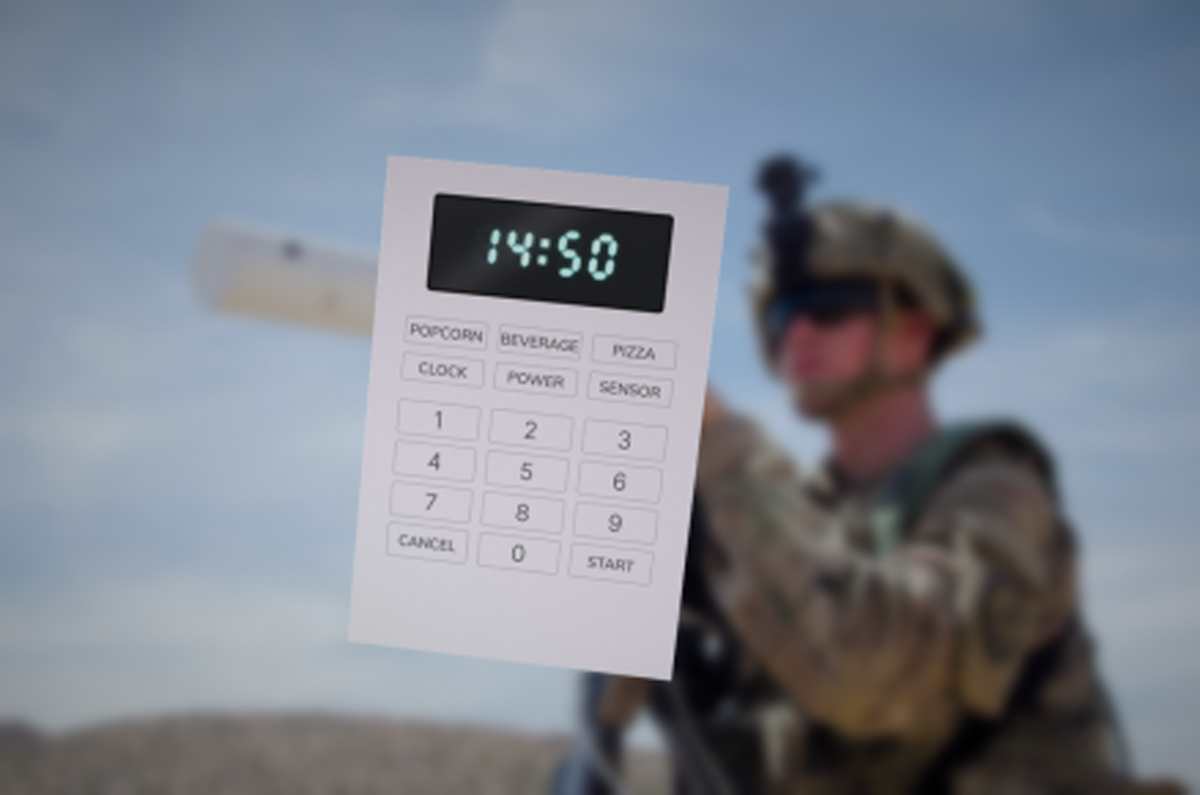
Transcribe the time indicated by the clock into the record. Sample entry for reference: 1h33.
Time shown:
14h50
